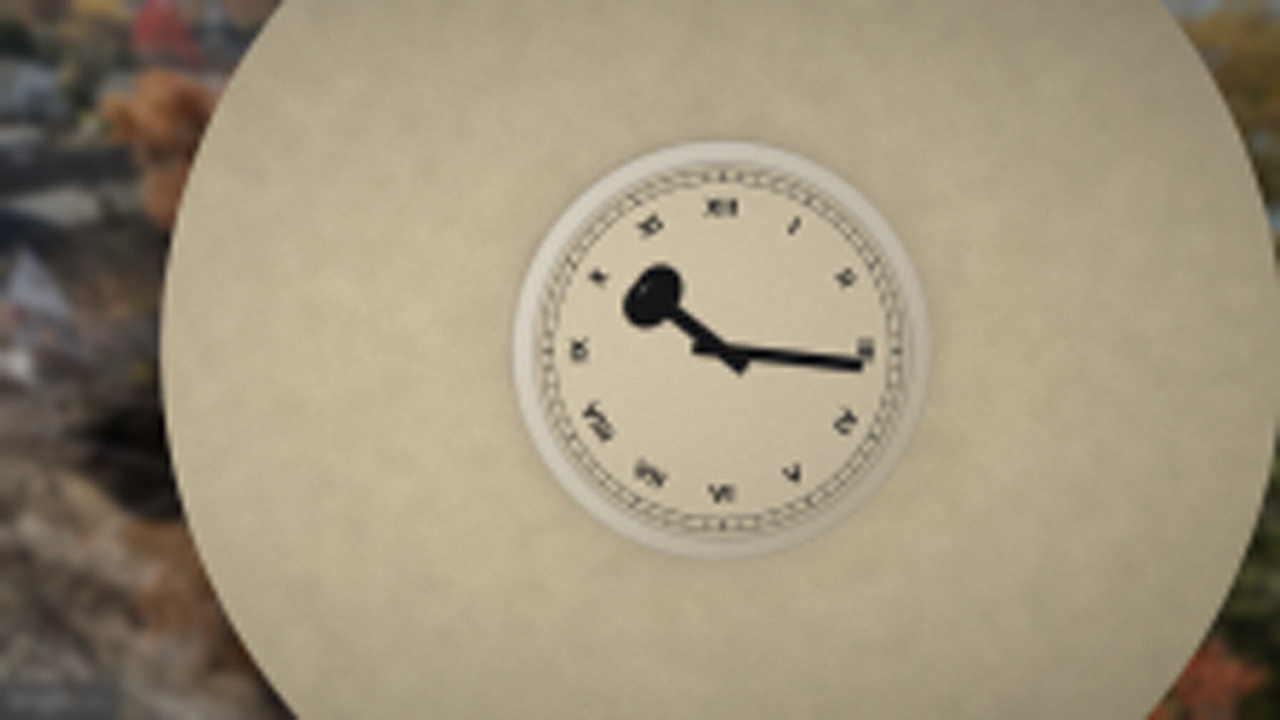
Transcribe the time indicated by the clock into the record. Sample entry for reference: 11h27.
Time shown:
10h16
